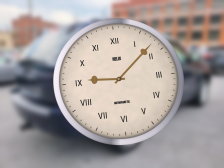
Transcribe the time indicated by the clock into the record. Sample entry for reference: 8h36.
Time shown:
9h08
